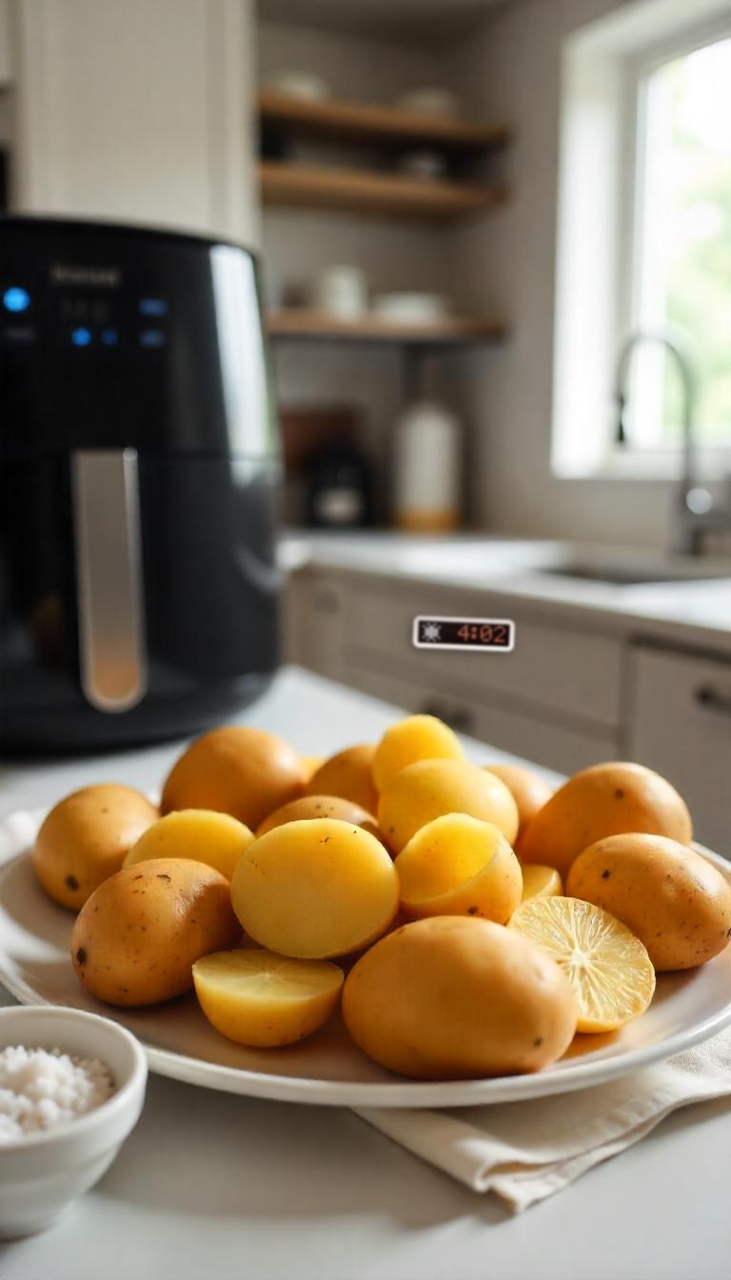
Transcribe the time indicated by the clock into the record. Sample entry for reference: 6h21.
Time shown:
4h02
